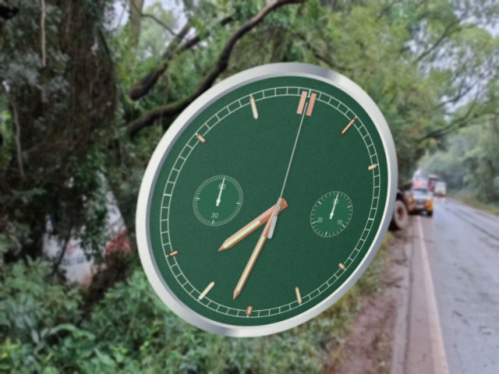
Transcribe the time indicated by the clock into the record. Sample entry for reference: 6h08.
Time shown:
7h32
